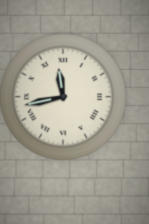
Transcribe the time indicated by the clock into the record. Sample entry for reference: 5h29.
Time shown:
11h43
